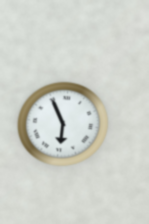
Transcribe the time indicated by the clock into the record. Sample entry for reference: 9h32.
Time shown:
5h55
